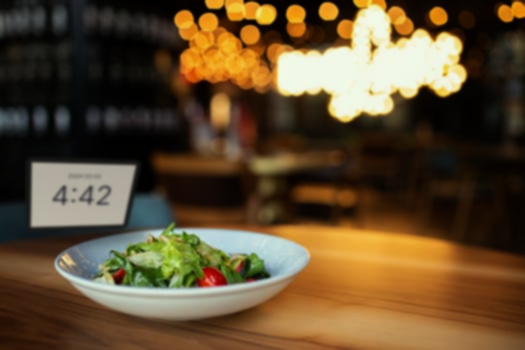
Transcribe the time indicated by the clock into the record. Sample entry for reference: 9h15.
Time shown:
4h42
